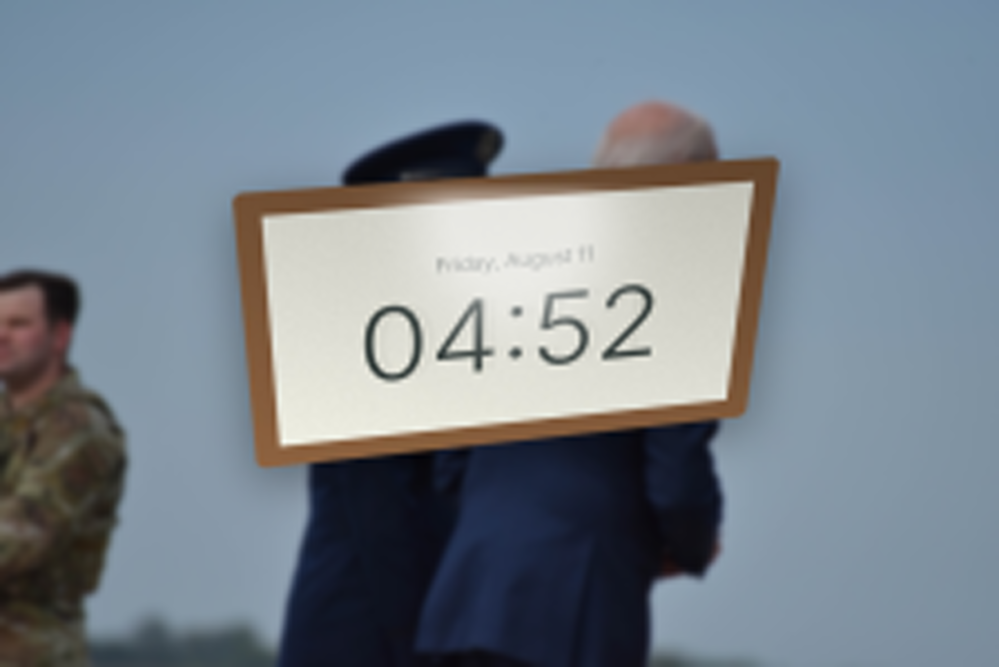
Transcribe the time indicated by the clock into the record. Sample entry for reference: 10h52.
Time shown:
4h52
